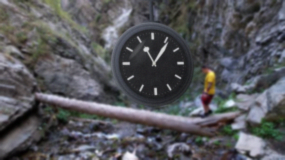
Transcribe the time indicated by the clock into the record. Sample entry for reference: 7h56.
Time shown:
11h06
